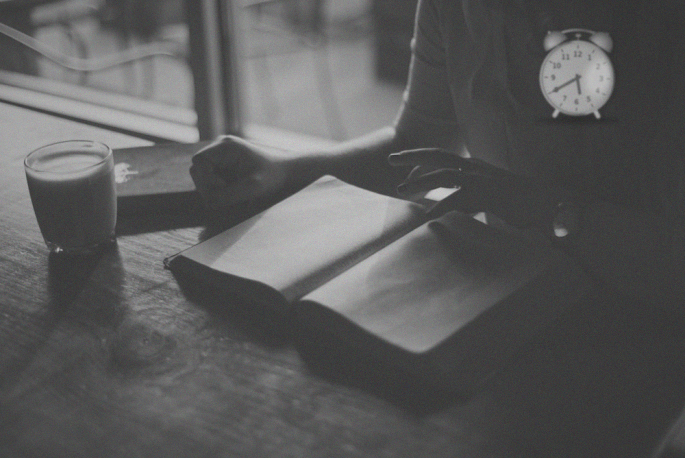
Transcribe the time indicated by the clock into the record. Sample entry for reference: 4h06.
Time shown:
5h40
